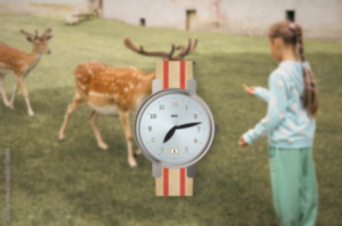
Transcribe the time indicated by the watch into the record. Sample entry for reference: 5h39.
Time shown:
7h13
